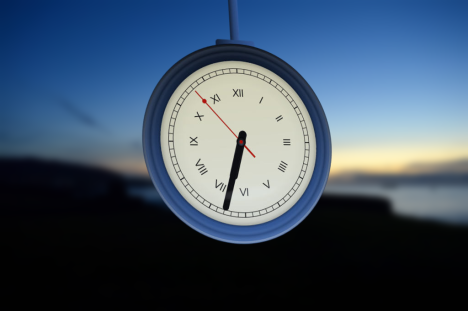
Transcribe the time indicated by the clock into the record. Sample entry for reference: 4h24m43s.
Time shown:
6h32m53s
